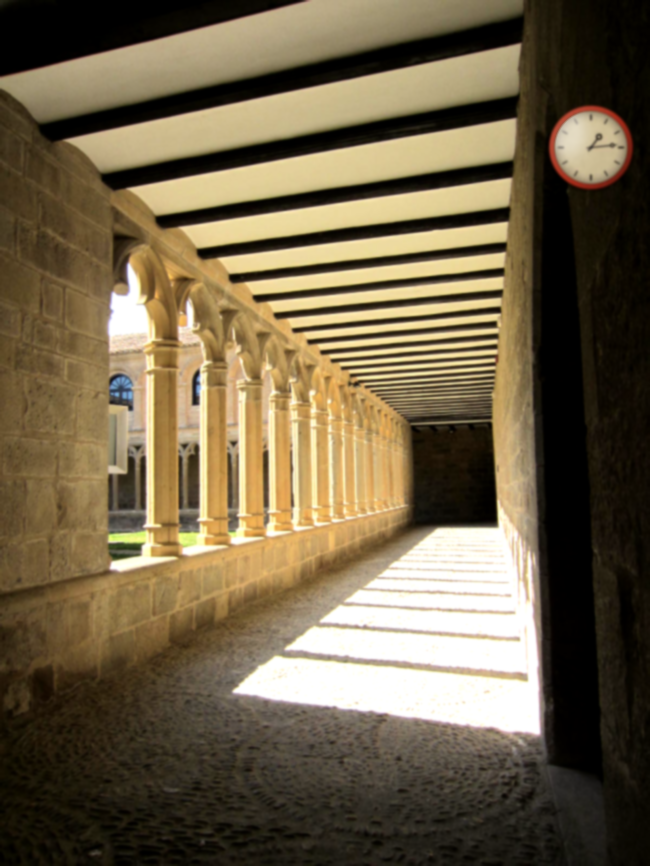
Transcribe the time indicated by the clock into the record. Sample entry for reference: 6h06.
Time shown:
1h14
